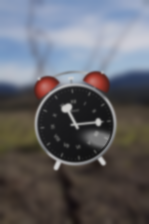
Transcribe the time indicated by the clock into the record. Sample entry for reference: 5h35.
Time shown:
11h15
